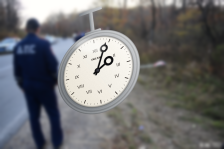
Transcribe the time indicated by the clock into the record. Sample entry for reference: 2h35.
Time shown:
2h04
